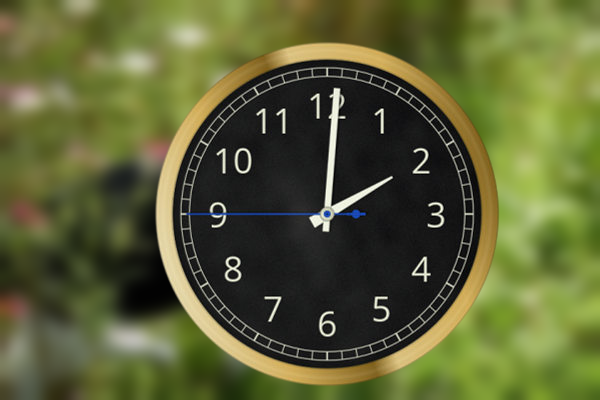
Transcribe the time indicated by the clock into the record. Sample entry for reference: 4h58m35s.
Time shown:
2h00m45s
